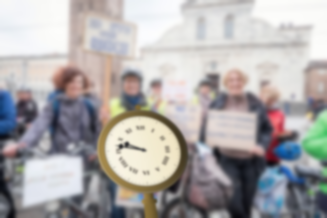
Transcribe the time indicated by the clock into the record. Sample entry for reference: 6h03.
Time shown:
9h47
